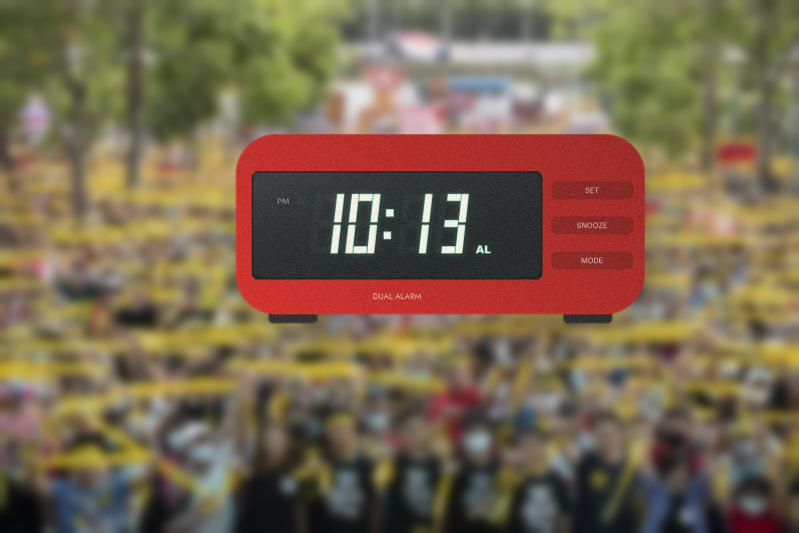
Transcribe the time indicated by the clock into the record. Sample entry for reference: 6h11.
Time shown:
10h13
